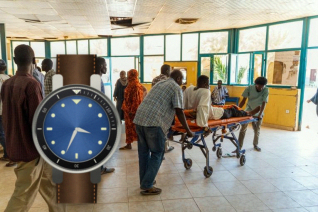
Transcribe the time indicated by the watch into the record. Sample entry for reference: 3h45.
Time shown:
3h34
